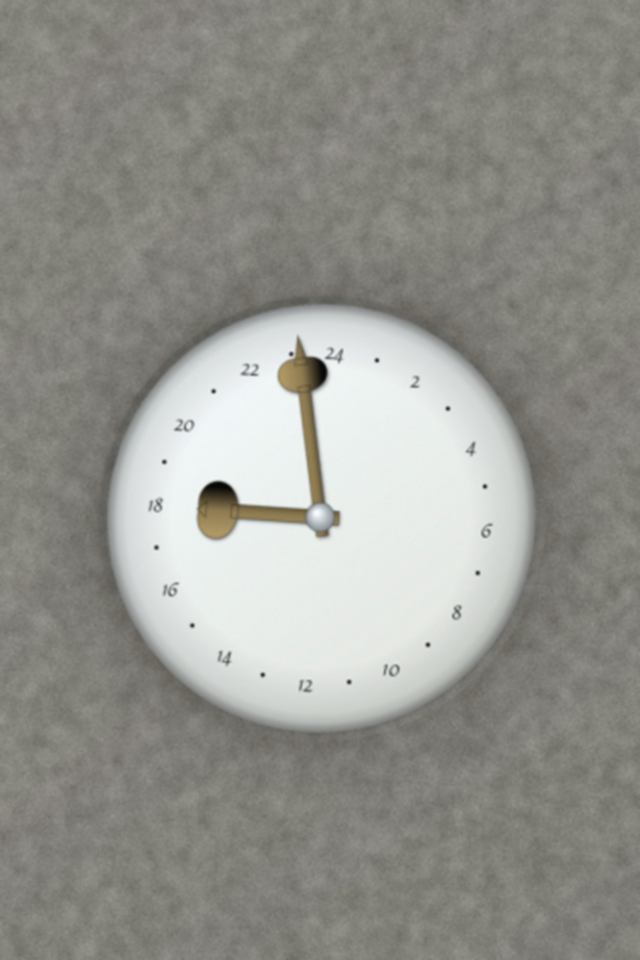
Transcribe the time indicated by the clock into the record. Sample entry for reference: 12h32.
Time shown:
17h58
